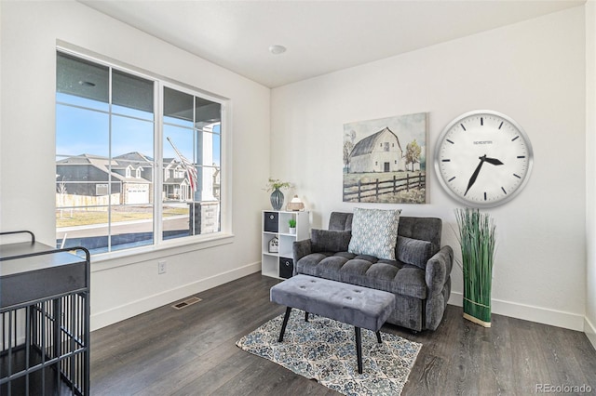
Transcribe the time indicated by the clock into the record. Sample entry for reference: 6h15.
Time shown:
3h35
